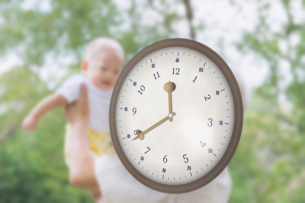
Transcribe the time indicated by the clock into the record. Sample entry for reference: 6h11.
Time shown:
11h39
